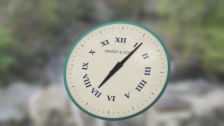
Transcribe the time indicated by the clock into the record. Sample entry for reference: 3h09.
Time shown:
7h06
